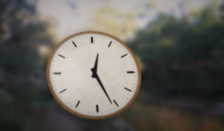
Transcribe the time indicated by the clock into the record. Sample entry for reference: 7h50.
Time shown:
12h26
